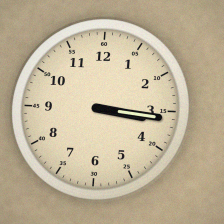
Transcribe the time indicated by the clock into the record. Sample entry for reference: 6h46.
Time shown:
3h16
